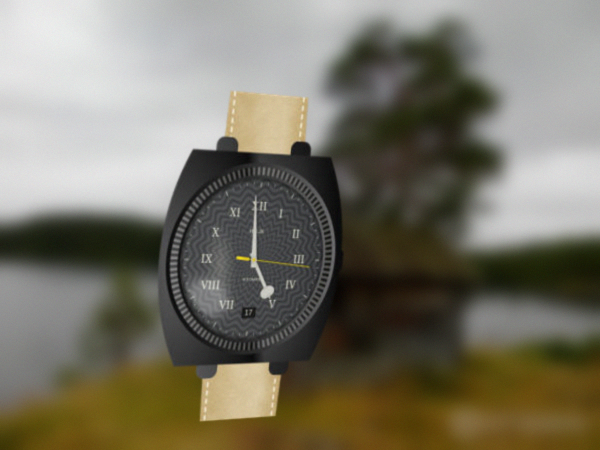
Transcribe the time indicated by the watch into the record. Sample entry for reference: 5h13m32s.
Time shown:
4h59m16s
